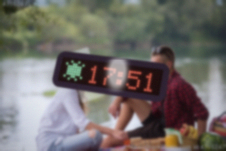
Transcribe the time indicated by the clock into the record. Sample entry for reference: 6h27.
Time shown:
17h51
